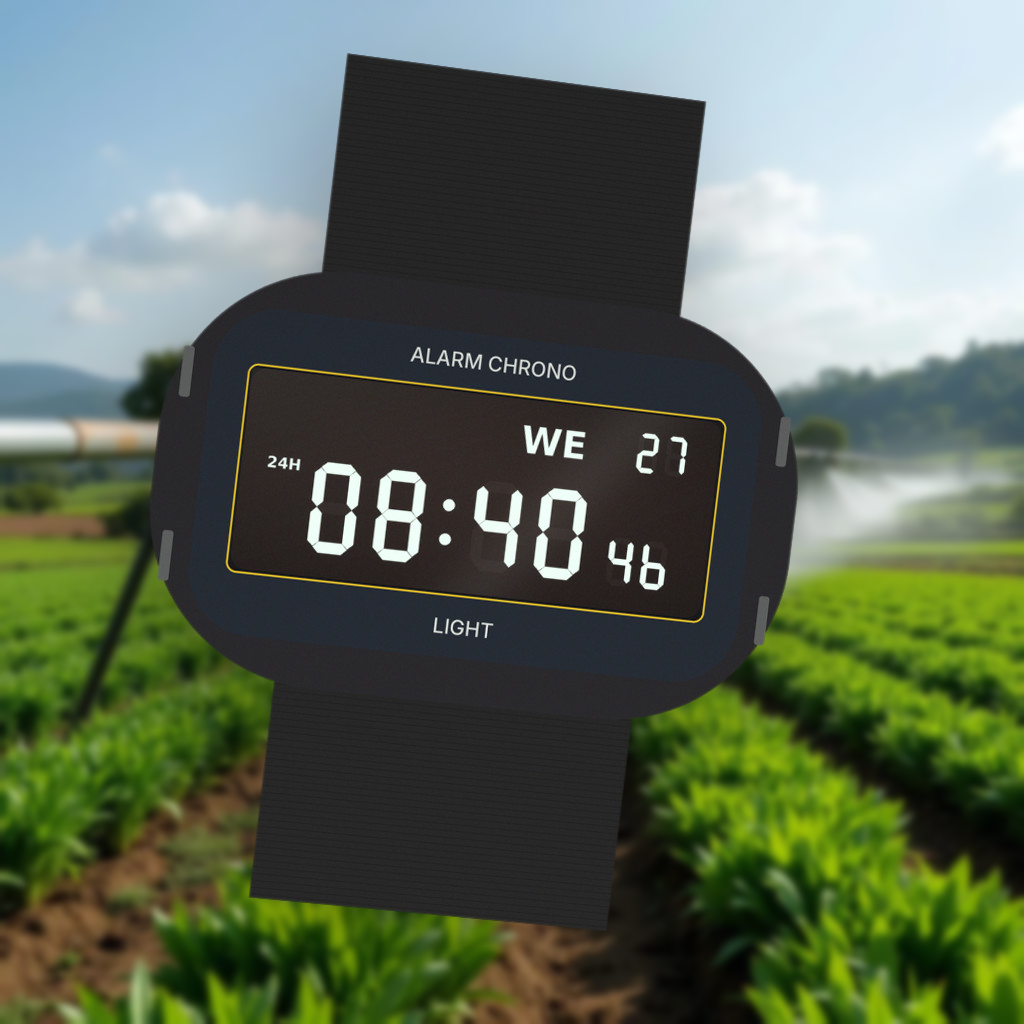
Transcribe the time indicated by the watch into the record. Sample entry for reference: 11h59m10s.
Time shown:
8h40m46s
